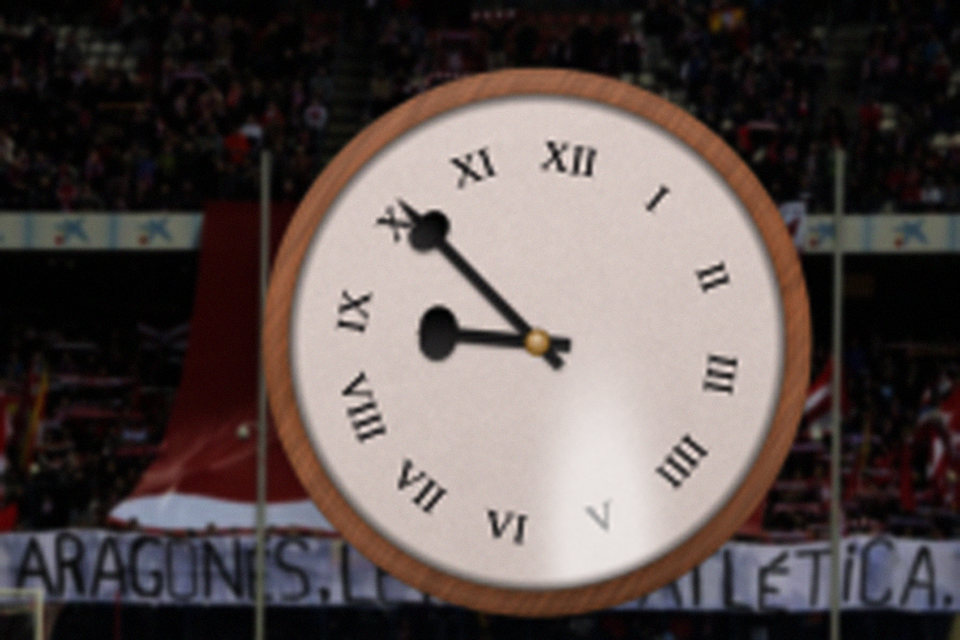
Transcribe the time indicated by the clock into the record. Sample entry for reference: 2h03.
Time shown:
8h51
